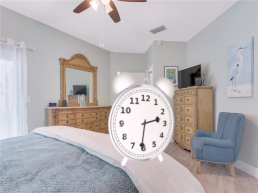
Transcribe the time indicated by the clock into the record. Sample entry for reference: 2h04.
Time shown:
2h31
